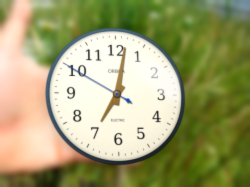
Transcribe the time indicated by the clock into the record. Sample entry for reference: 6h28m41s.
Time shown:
7h01m50s
